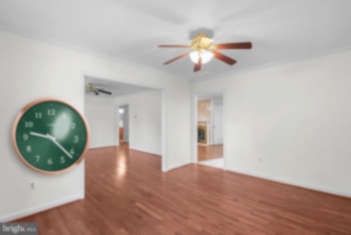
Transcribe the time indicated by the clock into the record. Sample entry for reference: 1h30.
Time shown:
9h22
